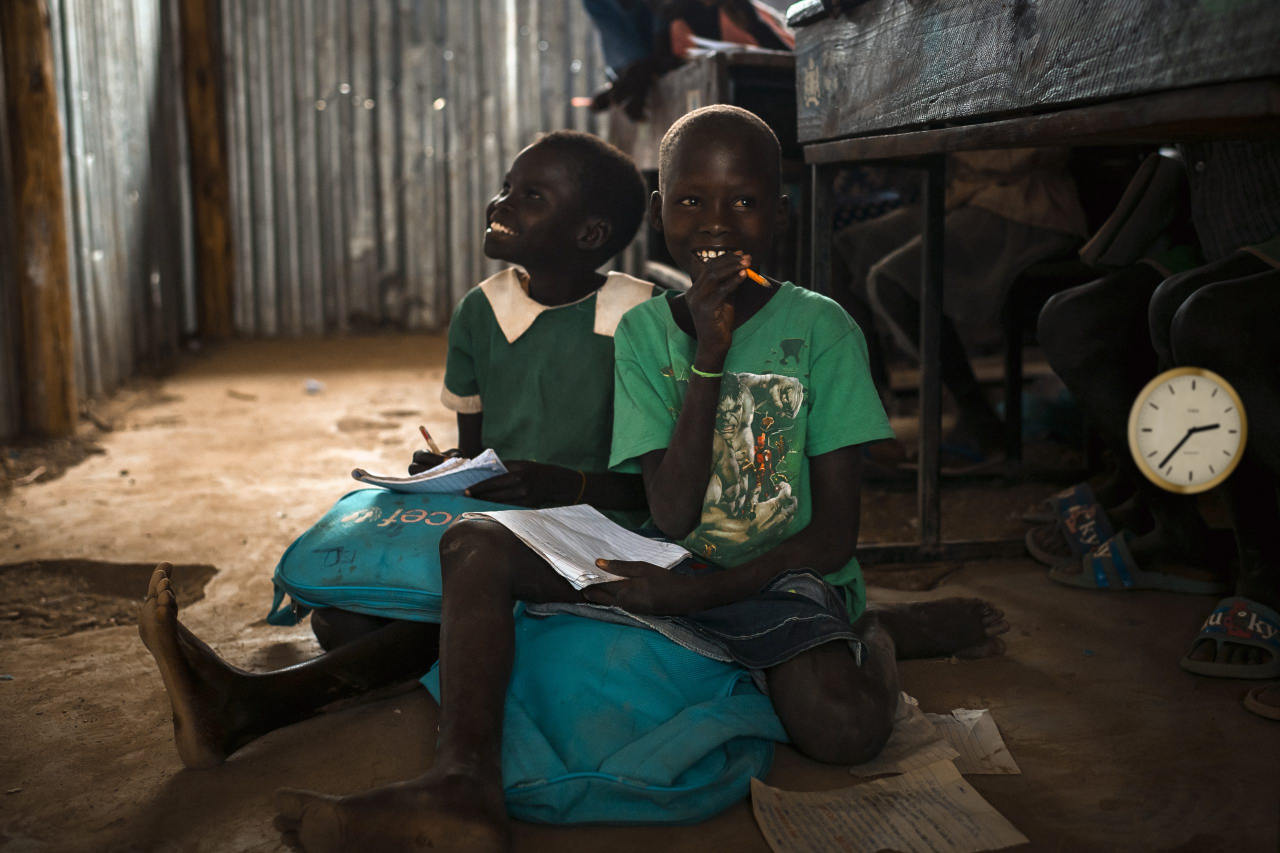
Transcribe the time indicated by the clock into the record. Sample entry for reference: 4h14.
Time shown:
2h37
